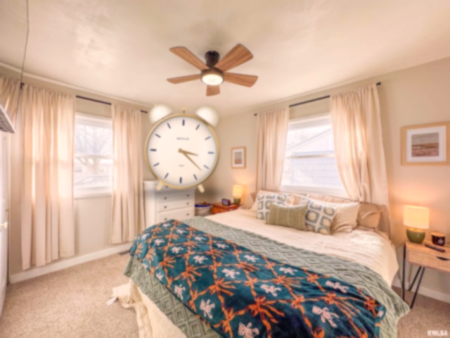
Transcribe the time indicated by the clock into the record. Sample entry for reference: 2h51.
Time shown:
3h22
